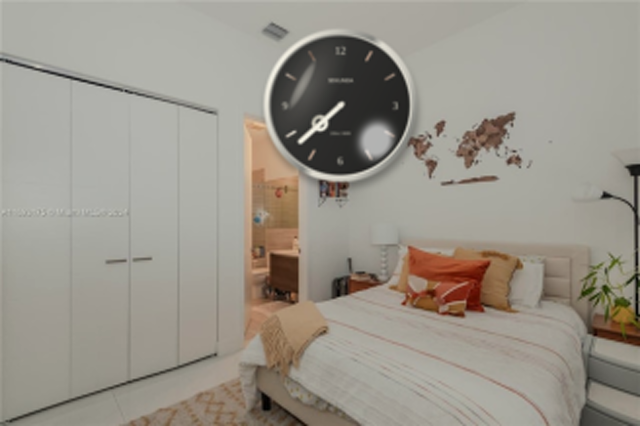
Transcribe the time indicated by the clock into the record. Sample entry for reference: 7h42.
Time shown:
7h38
